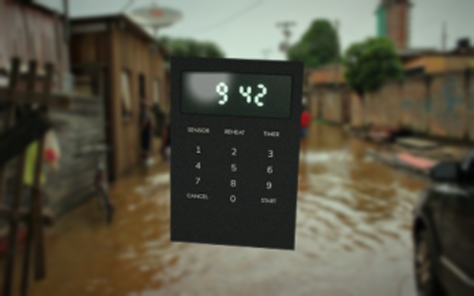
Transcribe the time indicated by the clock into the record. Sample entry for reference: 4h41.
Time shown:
9h42
